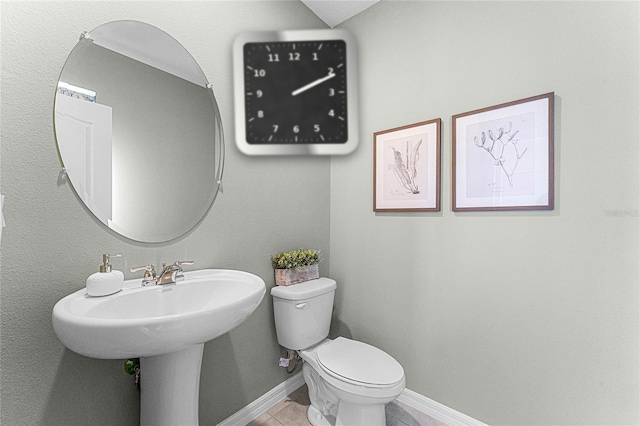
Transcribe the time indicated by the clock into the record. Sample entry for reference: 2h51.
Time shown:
2h11
